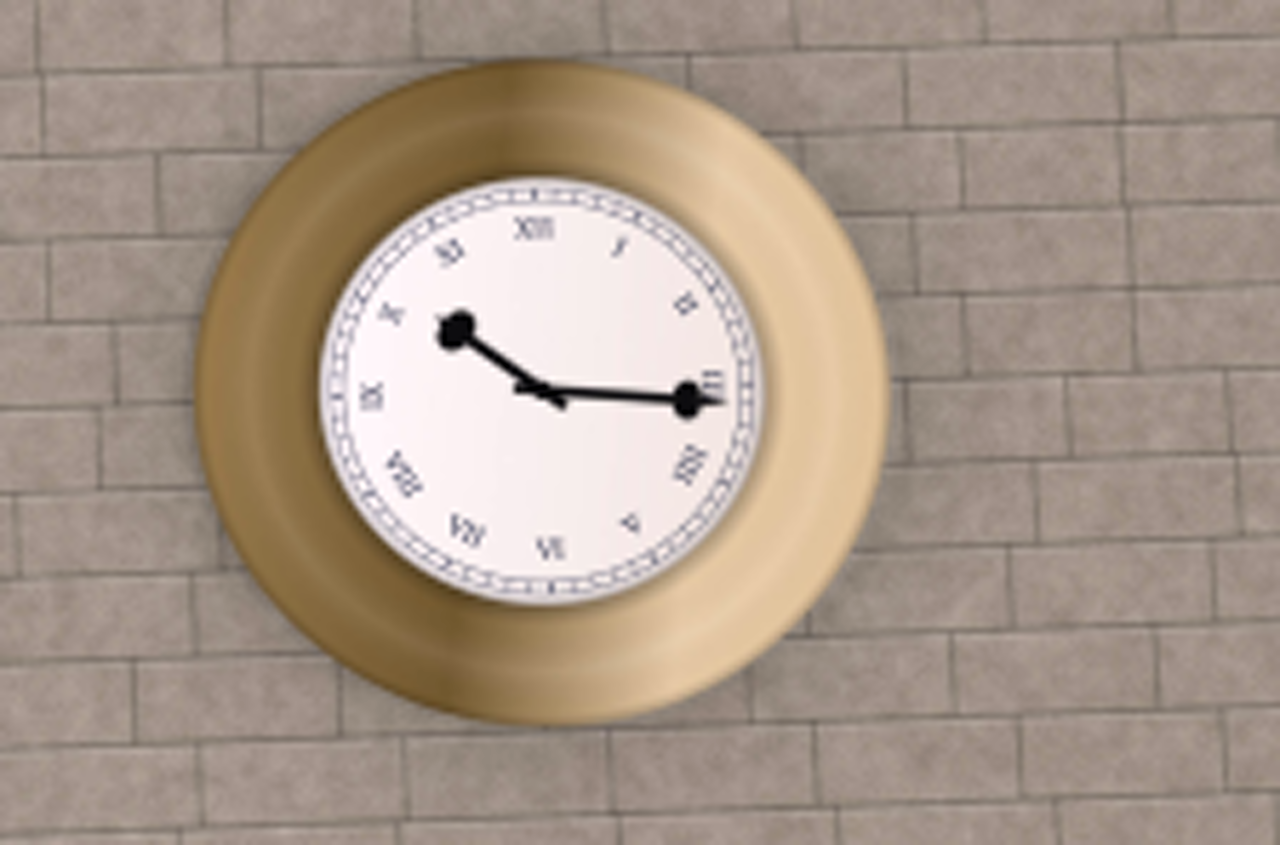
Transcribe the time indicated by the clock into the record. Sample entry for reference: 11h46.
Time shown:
10h16
